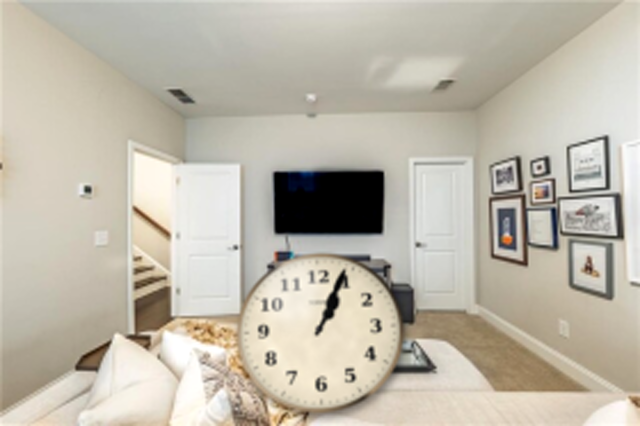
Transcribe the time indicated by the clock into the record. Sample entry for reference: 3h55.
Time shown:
1h04
